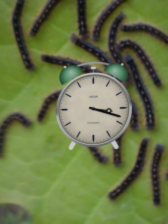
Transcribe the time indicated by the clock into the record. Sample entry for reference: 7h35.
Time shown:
3h18
